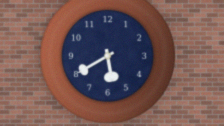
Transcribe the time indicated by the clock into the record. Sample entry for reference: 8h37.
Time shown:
5h40
